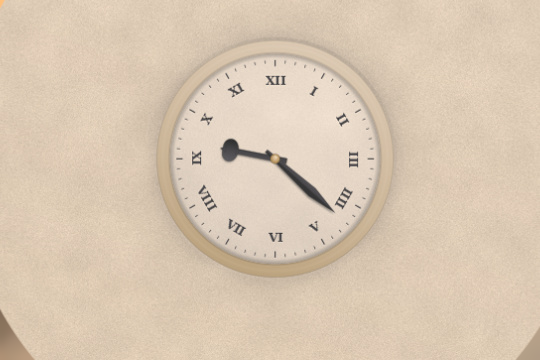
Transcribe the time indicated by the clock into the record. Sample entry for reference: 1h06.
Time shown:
9h22
